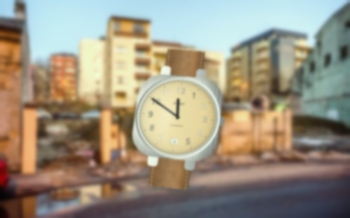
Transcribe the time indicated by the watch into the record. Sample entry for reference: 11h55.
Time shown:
11h50
